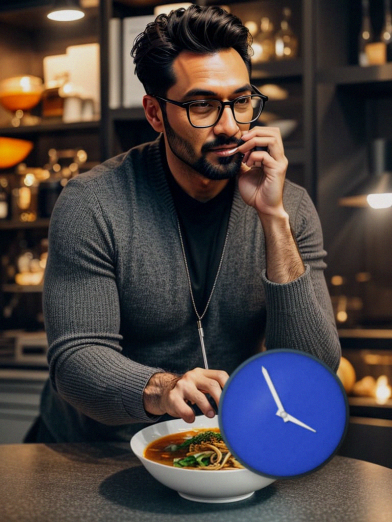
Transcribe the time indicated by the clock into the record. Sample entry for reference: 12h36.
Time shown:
3h56
